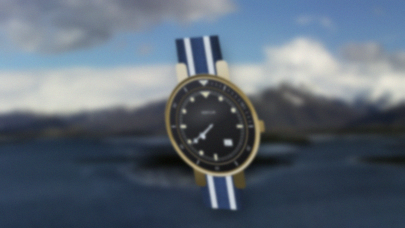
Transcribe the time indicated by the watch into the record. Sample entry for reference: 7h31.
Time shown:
7h39
